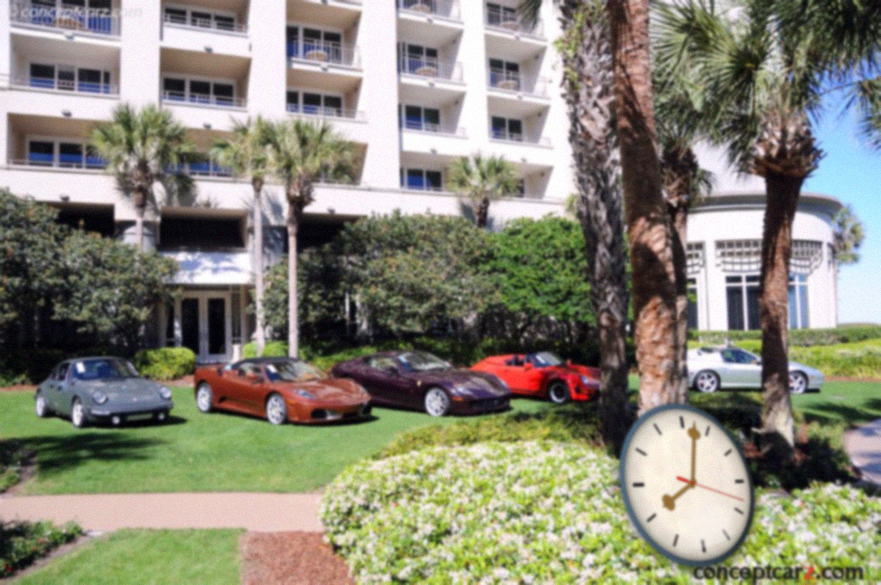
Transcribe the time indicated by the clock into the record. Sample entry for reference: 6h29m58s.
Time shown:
8h02m18s
